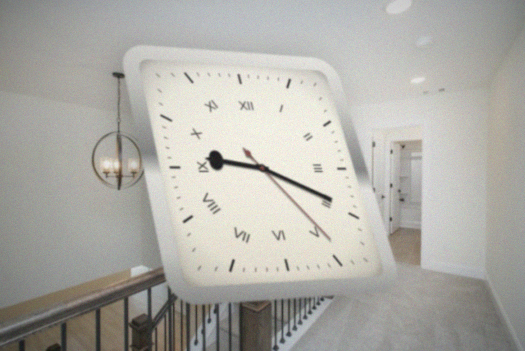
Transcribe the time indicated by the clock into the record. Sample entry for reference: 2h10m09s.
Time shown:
9h19m24s
